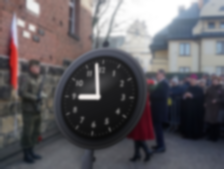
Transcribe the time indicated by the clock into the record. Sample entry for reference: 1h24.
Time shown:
8h58
